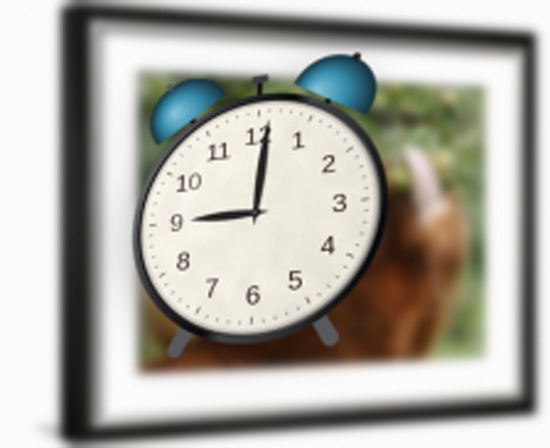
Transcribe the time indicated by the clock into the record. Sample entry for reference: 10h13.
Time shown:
9h01
